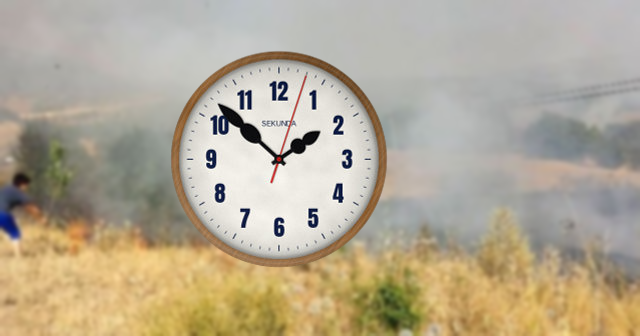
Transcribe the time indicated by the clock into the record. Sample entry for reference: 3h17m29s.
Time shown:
1h52m03s
